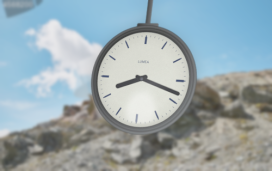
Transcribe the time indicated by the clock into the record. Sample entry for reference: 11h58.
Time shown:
8h18
